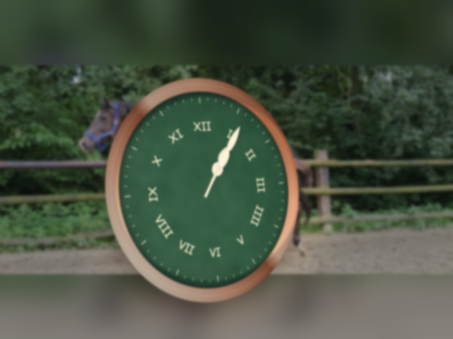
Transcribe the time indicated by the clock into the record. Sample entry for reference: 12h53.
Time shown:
1h06
